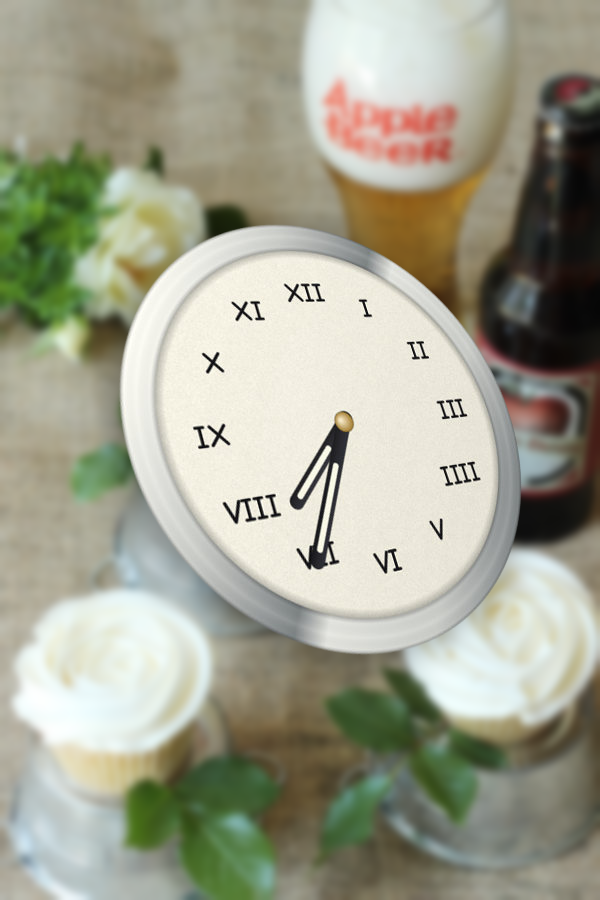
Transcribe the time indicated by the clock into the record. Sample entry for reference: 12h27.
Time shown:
7h35
